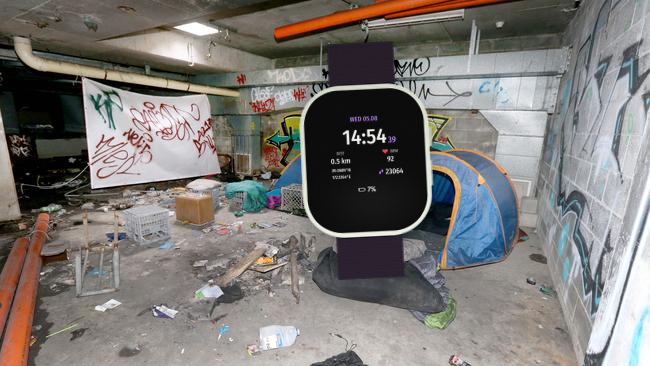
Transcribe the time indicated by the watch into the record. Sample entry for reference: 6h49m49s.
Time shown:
14h54m39s
